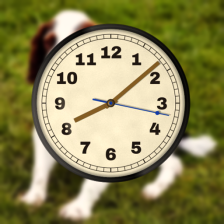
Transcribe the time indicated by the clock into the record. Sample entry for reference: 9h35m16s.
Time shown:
8h08m17s
